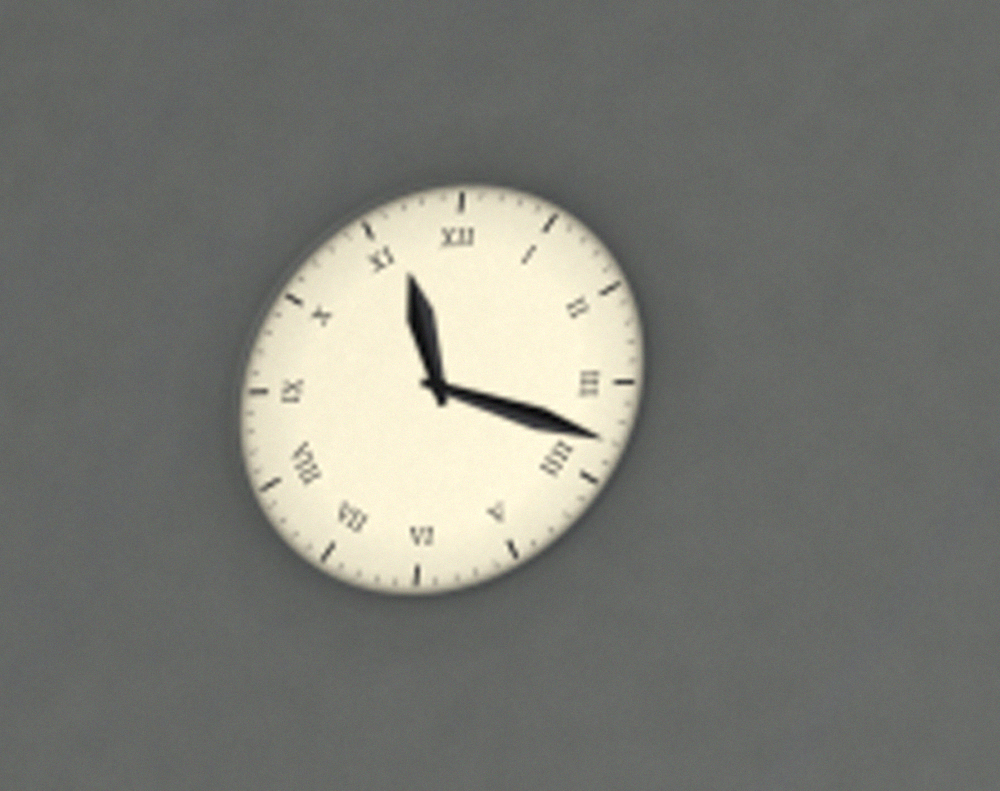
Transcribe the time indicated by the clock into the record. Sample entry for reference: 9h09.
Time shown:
11h18
